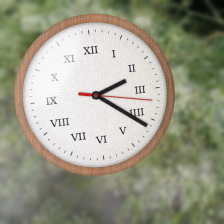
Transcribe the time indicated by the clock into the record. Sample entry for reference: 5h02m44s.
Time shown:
2h21m17s
